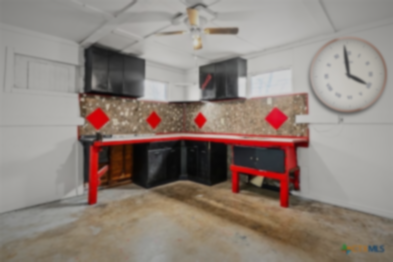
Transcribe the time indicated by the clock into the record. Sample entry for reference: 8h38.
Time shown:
3h59
